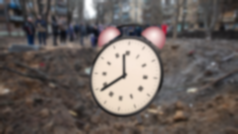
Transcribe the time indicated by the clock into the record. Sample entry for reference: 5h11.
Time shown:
11h39
